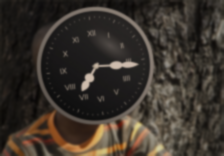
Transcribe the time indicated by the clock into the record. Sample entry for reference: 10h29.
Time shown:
7h16
